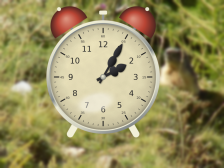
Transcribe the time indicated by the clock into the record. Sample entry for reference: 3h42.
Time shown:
2h05
